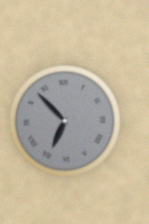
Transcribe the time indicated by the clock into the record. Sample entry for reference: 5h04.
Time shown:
6h53
